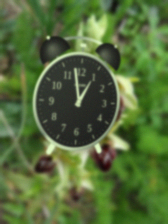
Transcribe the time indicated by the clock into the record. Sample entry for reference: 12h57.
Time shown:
12h58
